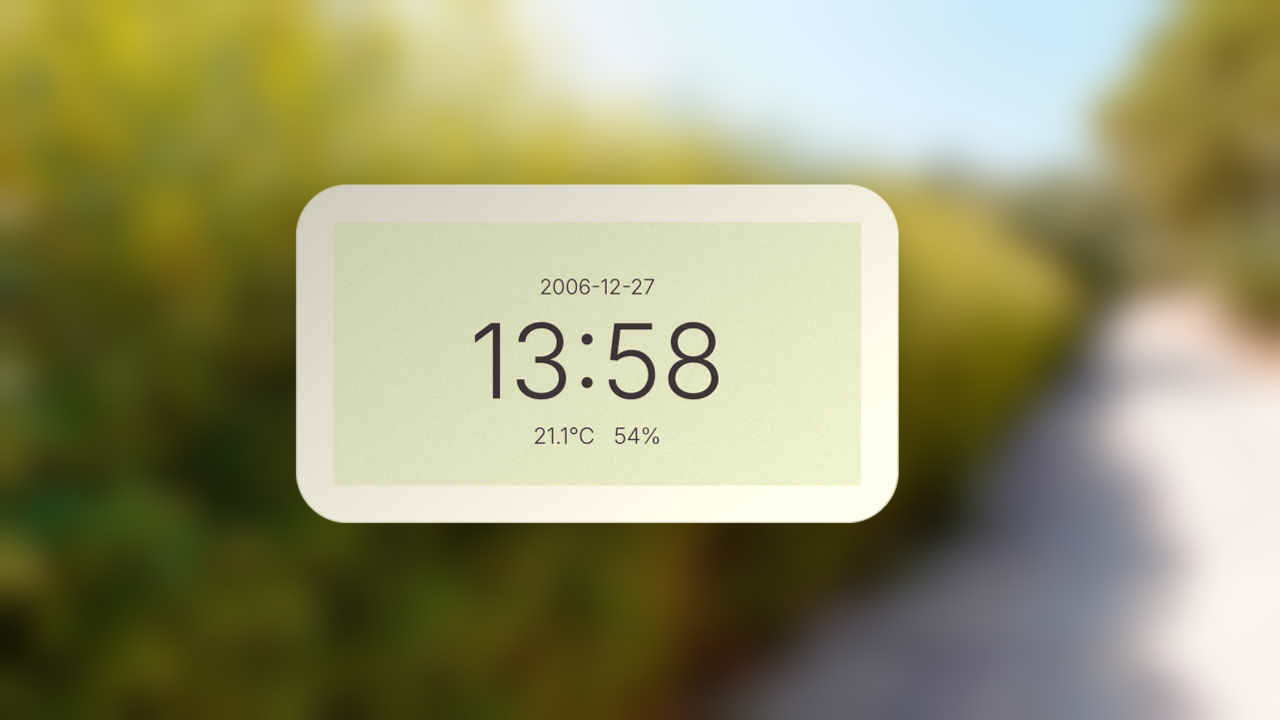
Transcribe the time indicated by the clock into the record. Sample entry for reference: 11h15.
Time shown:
13h58
